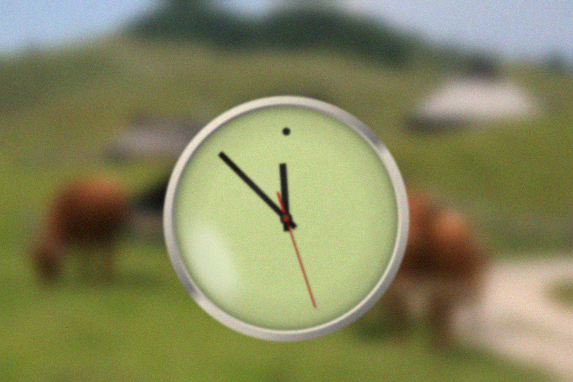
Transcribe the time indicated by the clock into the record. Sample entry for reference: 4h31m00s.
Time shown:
11h52m27s
